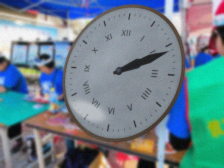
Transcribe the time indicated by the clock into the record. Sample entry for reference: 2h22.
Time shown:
2h11
